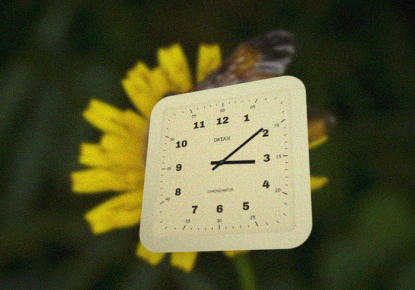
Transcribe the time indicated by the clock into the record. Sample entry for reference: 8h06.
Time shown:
3h09
